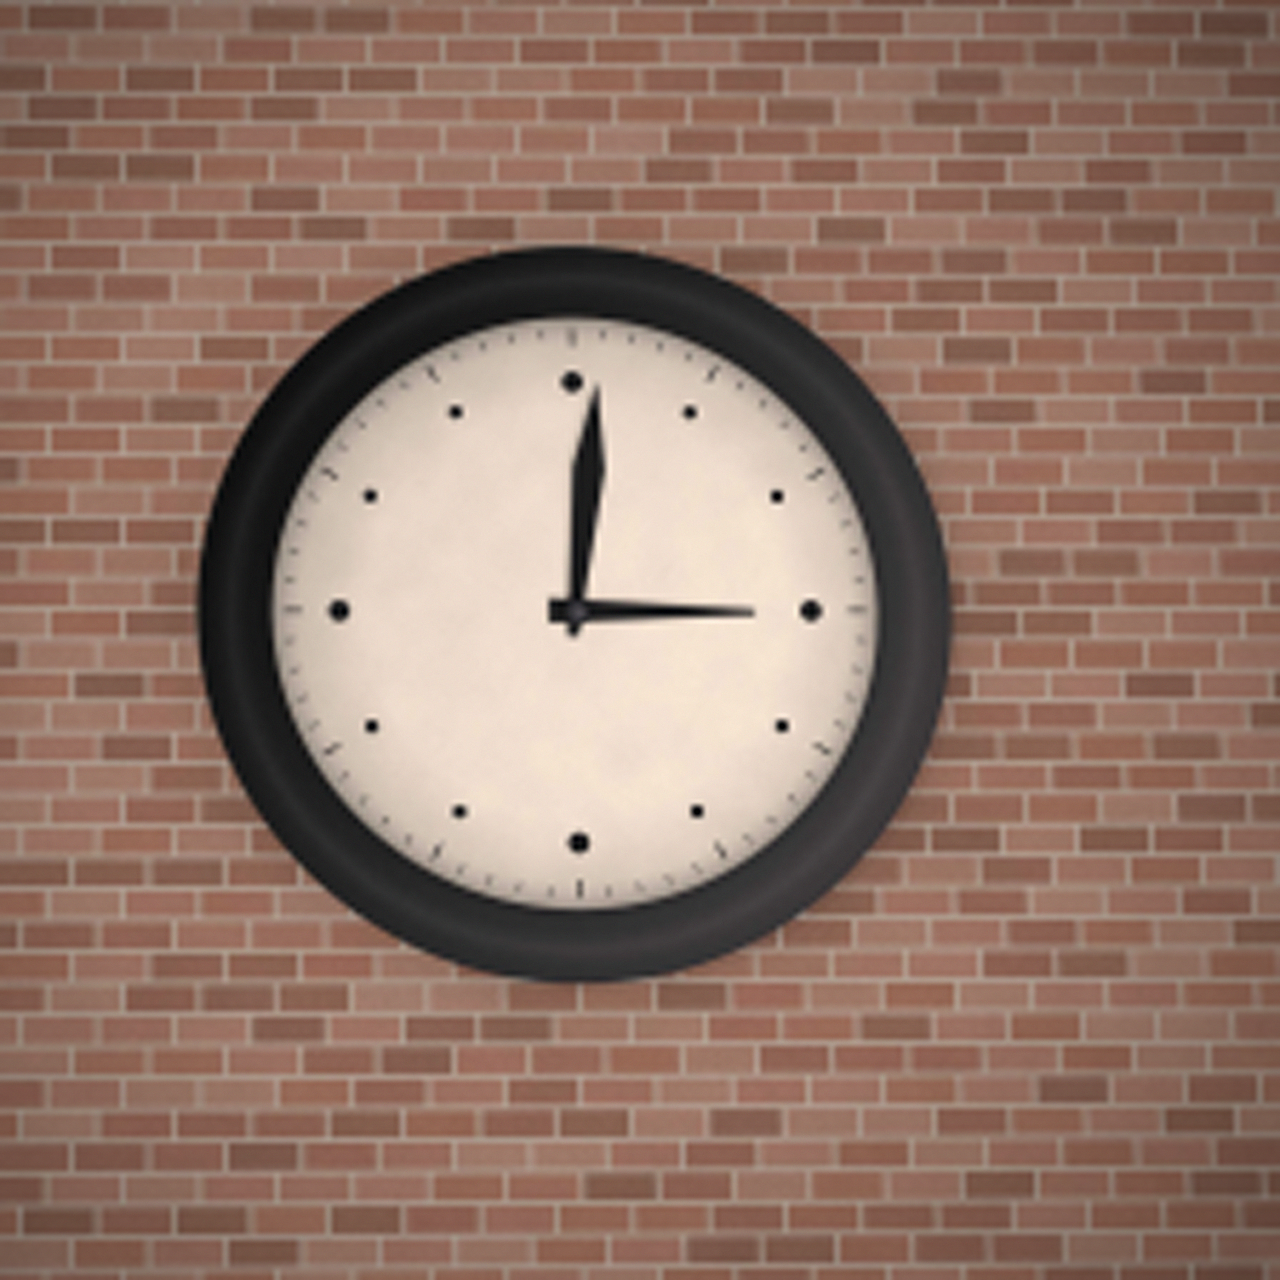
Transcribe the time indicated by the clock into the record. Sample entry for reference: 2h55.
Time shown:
3h01
